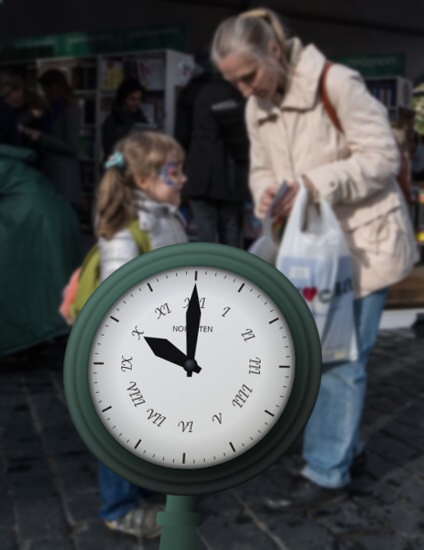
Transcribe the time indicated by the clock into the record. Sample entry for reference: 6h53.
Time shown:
10h00
